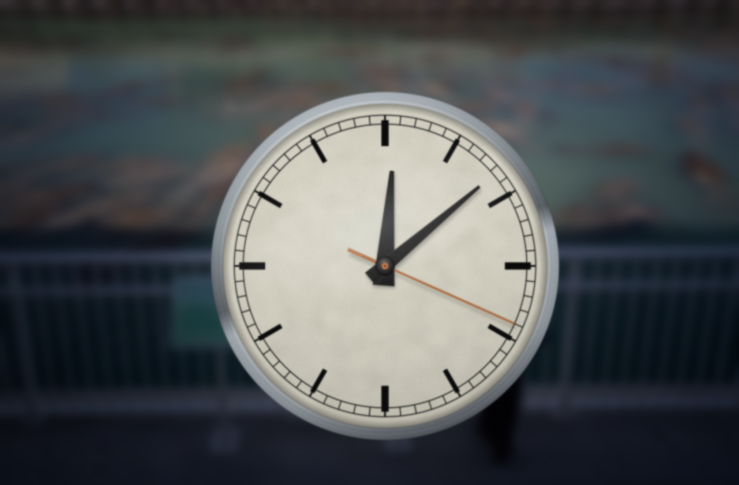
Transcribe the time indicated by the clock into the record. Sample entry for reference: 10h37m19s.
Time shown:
12h08m19s
